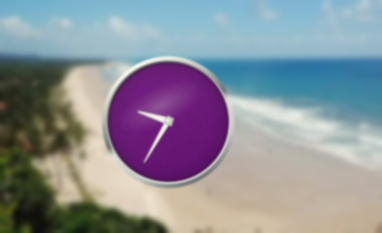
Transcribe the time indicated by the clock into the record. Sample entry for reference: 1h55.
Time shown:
9h35
